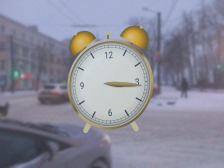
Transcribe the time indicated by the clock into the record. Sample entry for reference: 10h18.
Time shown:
3h16
